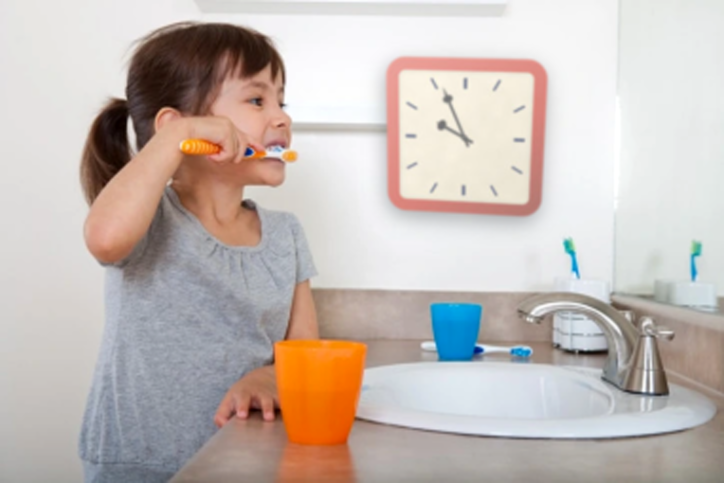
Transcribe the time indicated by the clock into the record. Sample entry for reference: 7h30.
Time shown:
9h56
